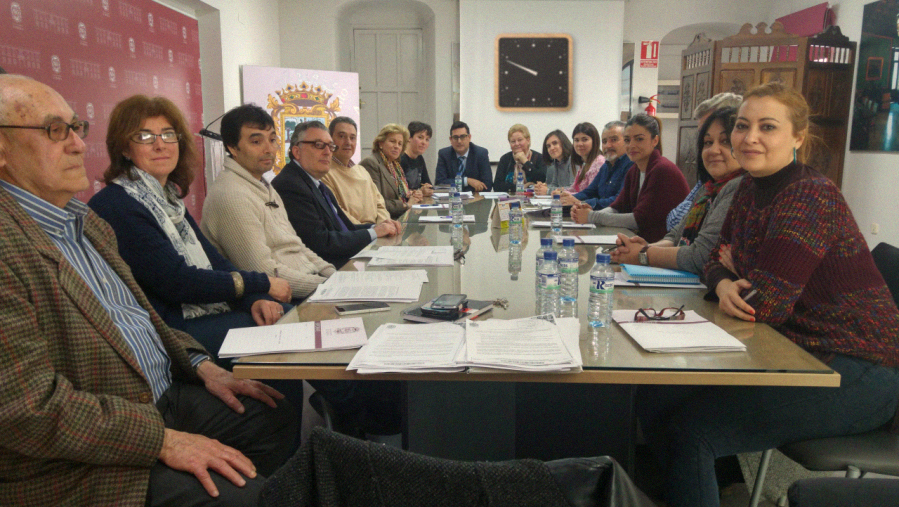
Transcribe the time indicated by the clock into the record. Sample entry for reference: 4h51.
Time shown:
9h49
